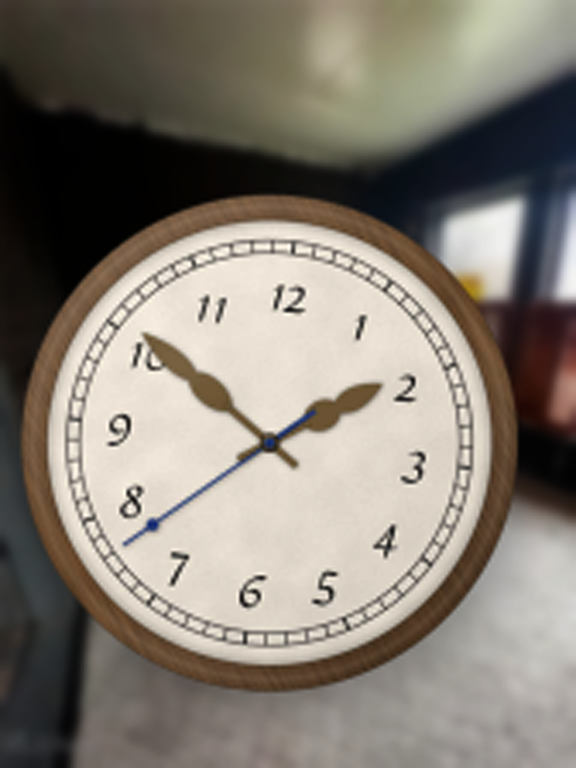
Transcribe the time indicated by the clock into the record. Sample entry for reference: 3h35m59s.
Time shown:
1h50m38s
